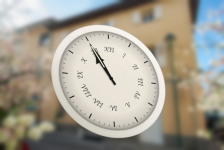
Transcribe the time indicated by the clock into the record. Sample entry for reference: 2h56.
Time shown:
10h55
